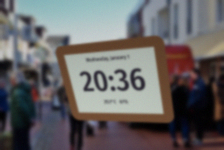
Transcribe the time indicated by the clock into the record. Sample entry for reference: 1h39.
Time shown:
20h36
